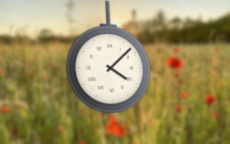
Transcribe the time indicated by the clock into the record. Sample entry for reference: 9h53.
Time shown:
4h08
